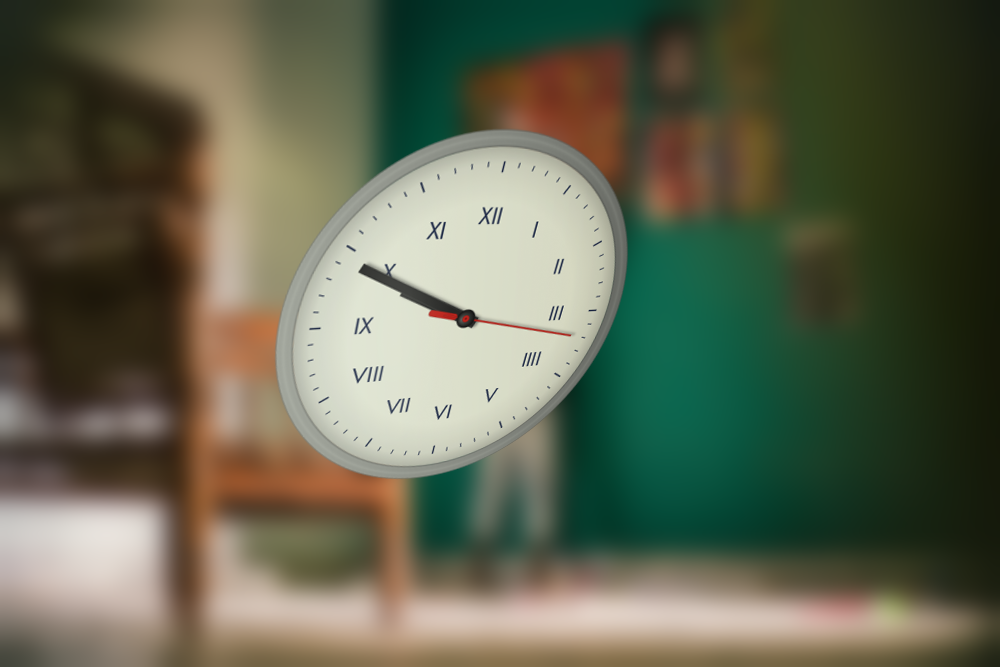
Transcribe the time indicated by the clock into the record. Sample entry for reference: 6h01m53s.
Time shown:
9h49m17s
